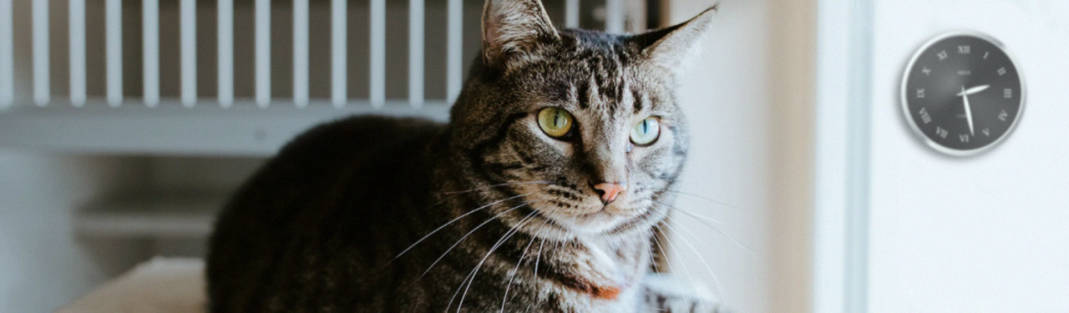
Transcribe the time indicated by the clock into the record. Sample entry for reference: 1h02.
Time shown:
2h28
